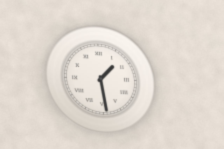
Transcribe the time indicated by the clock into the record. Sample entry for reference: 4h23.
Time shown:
1h29
